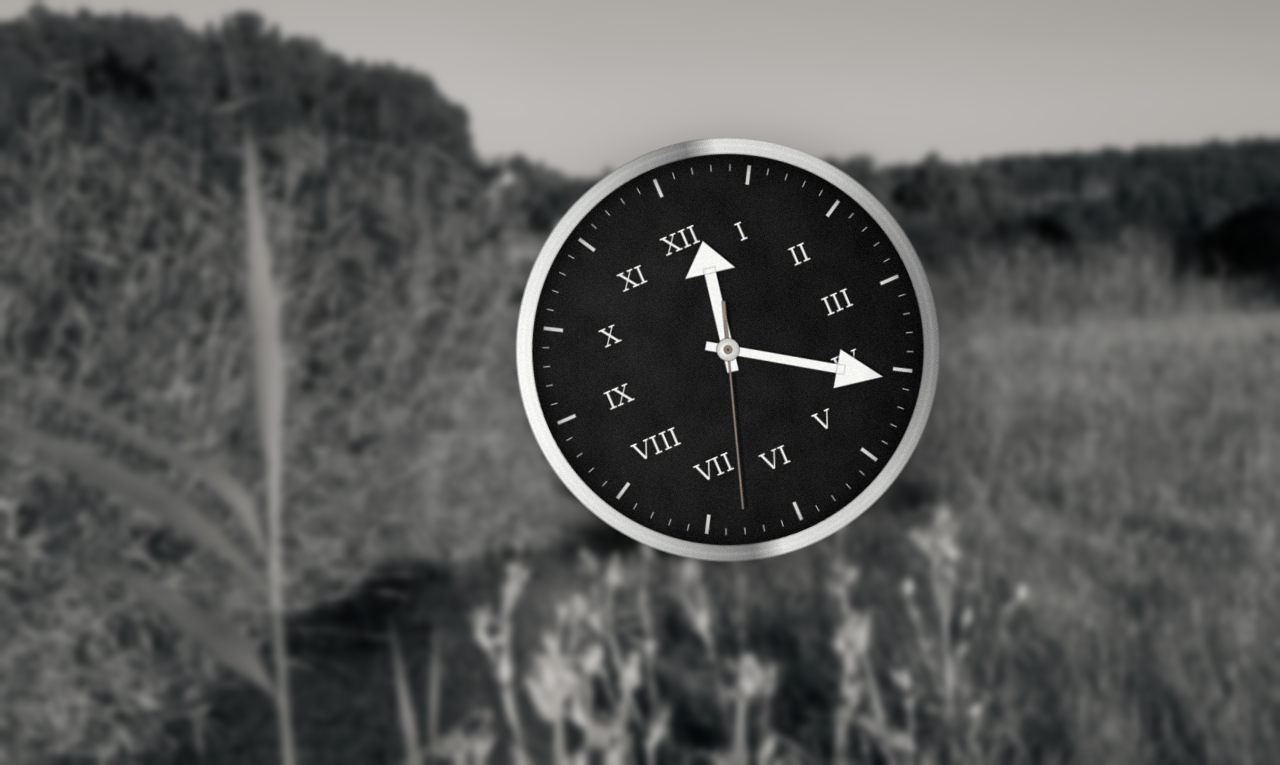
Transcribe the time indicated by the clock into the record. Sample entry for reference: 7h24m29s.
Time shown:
12h20m33s
